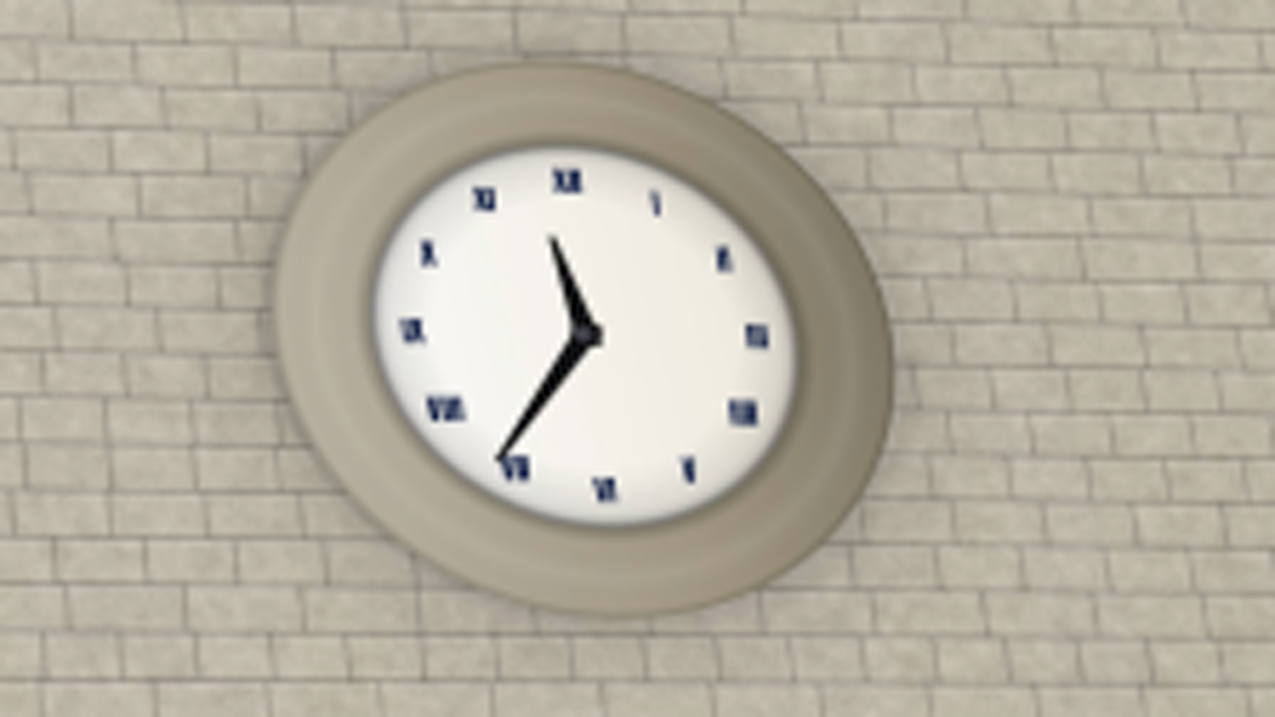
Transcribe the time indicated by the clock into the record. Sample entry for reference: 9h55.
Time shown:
11h36
